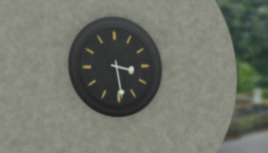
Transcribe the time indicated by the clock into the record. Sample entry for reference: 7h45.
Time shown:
3h29
